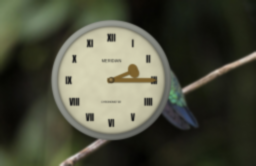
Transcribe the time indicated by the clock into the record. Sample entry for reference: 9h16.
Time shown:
2h15
